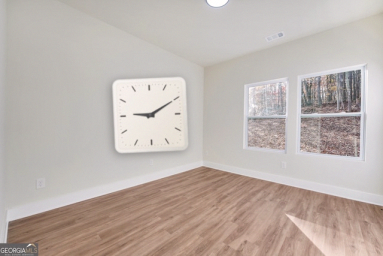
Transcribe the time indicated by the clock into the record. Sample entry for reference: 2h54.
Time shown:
9h10
